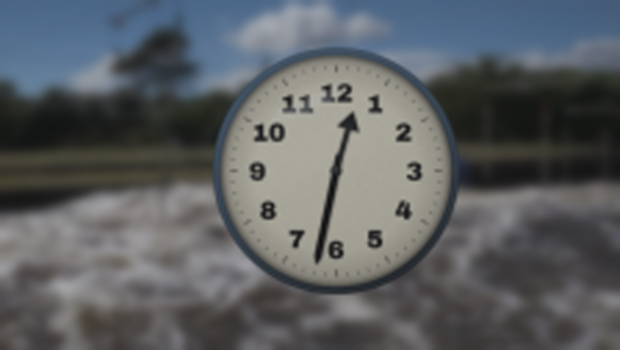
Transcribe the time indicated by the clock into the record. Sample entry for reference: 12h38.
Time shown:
12h32
